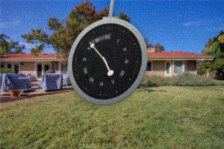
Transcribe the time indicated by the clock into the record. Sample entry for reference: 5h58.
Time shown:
4h52
